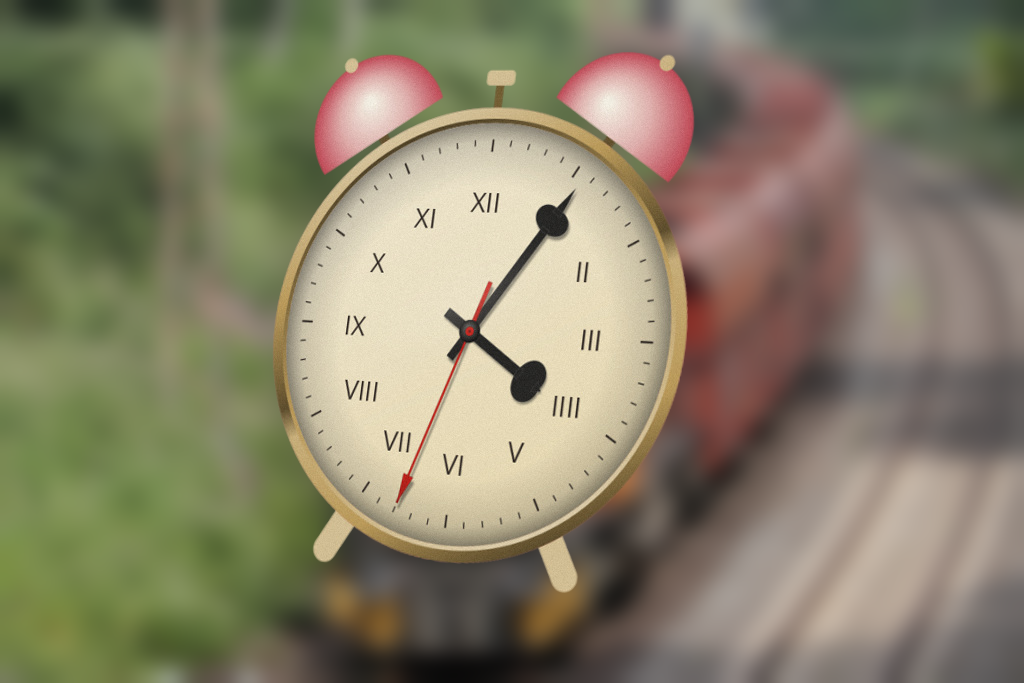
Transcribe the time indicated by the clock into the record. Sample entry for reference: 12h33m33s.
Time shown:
4h05m33s
